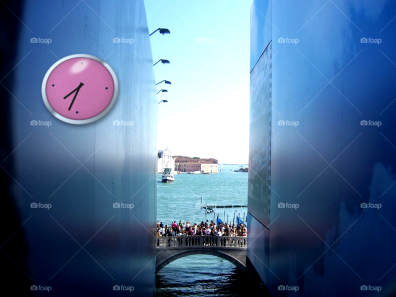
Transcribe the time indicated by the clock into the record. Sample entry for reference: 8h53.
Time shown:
7h33
